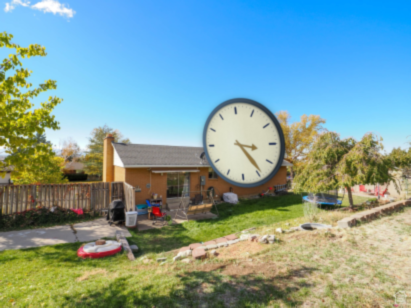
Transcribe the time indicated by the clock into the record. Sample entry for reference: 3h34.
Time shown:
3h24
